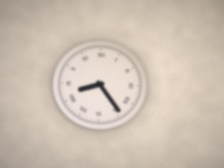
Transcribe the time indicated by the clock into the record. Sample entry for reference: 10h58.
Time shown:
8h24
